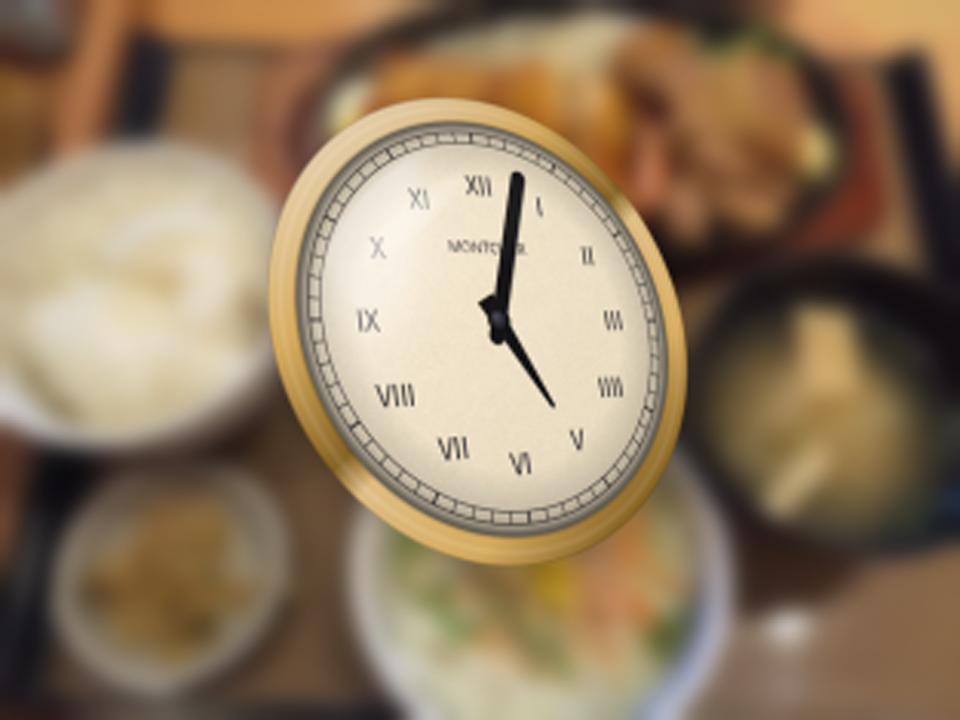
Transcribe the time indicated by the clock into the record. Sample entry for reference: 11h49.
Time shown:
5h03
